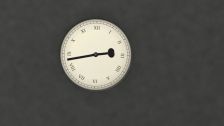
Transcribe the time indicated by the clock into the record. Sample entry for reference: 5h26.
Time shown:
2h43
